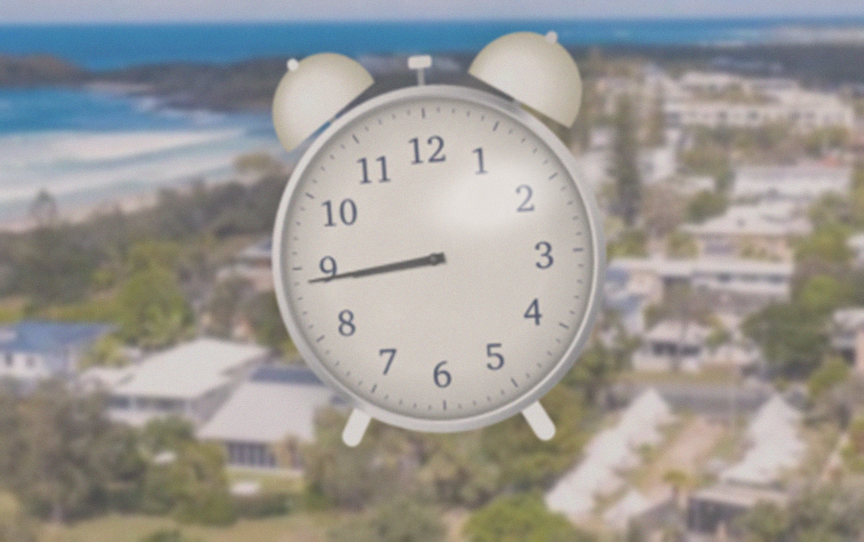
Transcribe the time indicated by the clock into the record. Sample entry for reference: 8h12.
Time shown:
8h44
